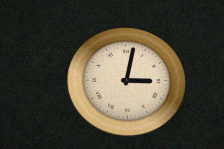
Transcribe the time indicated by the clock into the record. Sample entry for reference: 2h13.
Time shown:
3h02
